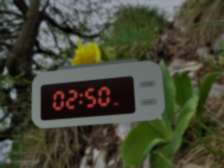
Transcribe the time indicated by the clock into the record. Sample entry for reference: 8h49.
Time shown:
2h50
